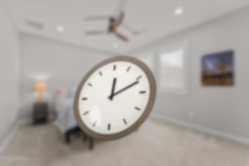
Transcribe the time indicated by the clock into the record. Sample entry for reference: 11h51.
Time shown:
12h11
